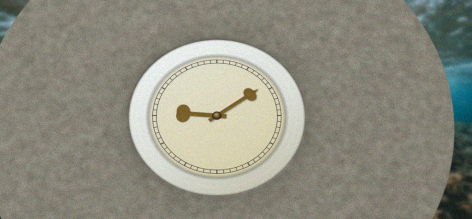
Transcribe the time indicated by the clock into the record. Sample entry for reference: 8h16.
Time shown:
9h09
